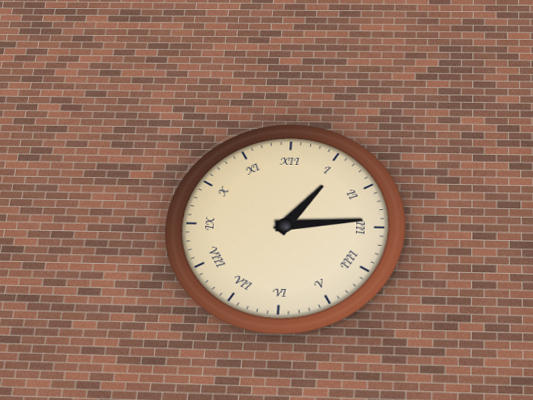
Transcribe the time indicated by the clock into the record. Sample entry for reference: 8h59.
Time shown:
1h14
